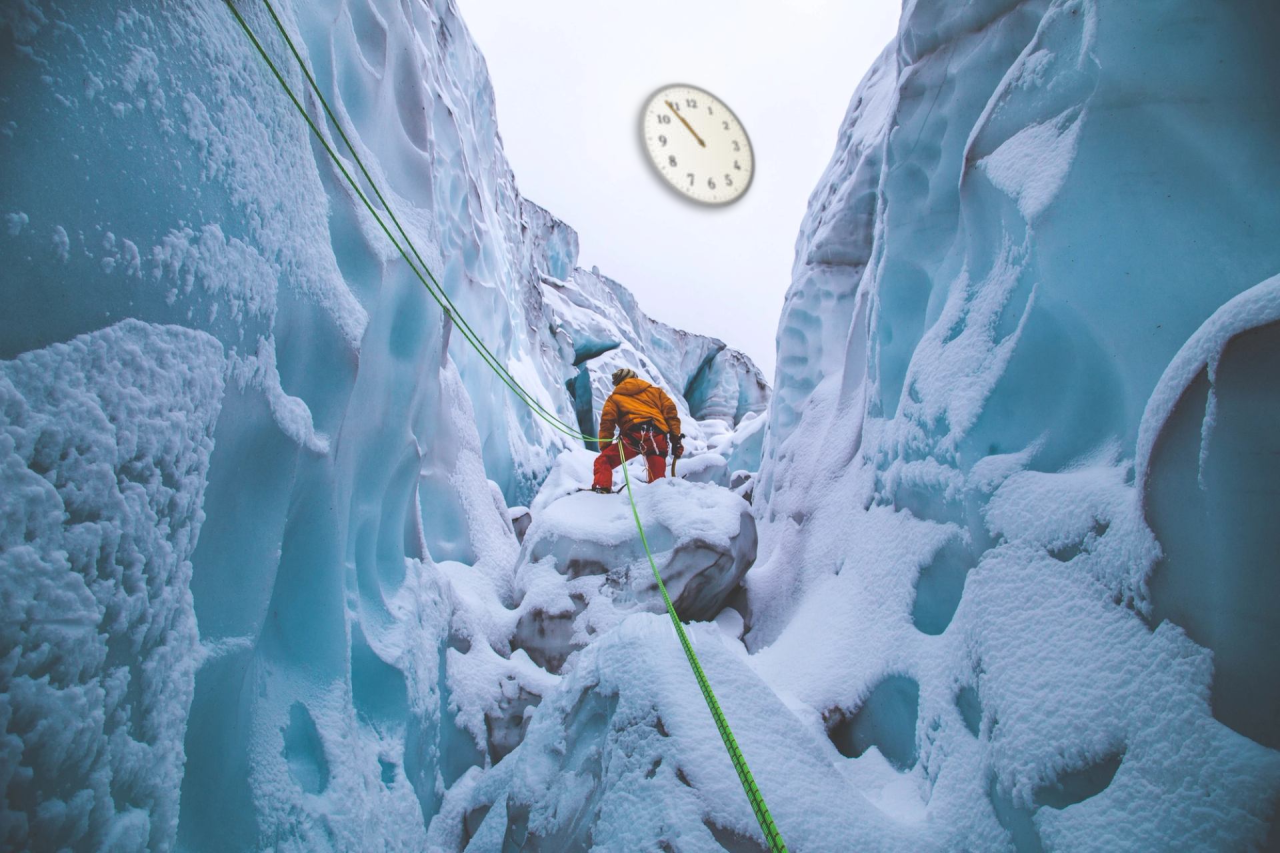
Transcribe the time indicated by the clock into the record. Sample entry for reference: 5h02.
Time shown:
10h54
